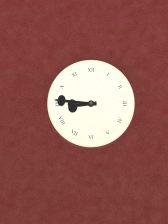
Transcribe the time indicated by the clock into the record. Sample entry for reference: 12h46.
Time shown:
8h46
